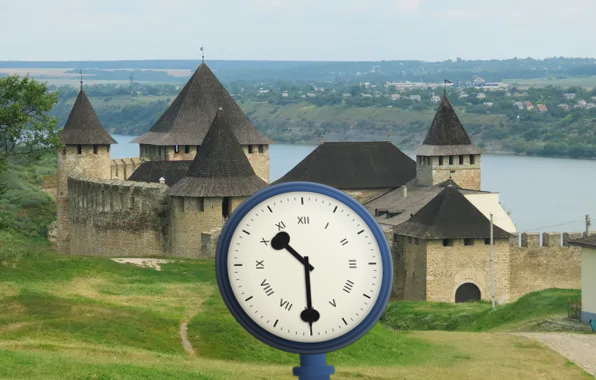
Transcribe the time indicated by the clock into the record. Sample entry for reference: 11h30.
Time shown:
10h30
